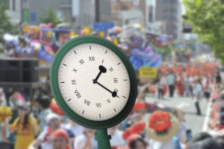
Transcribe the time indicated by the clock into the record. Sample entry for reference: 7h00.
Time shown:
1h21
